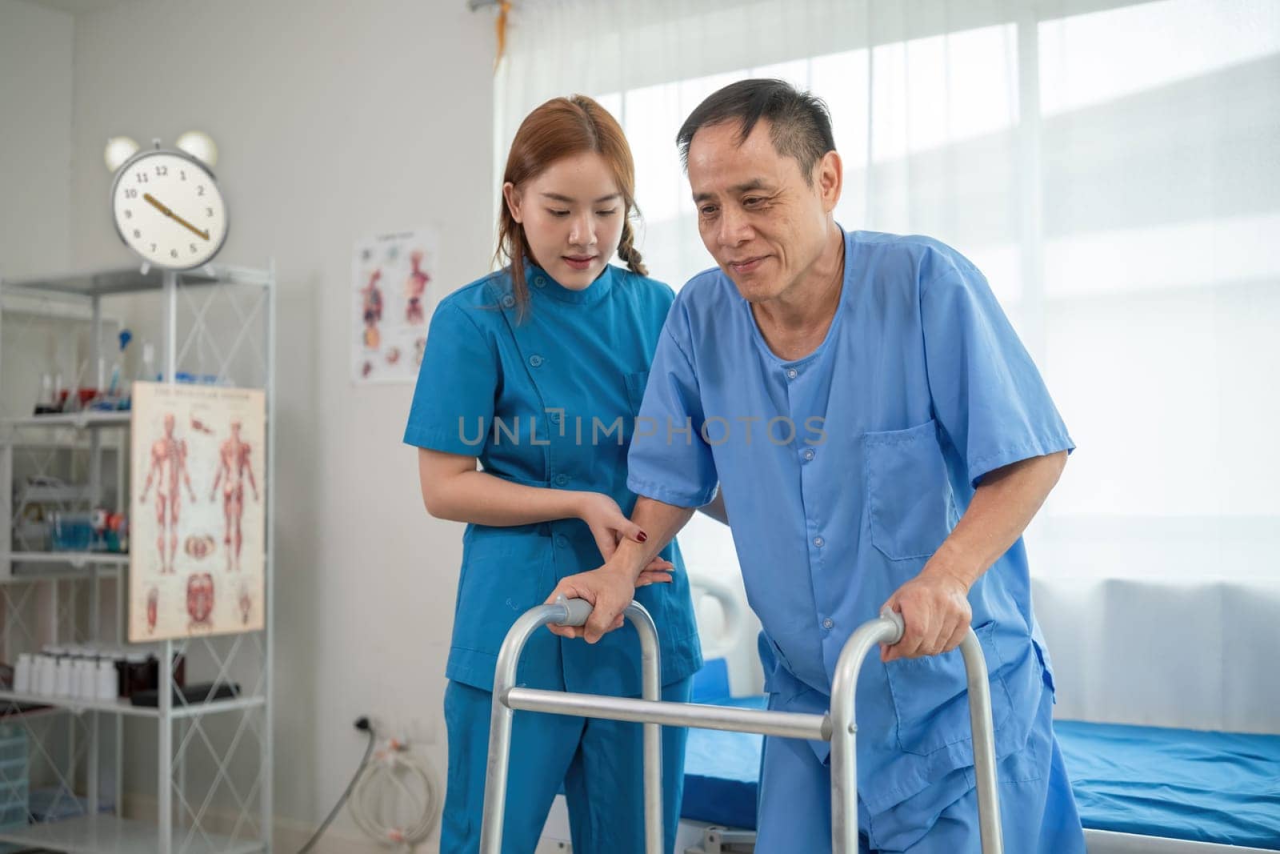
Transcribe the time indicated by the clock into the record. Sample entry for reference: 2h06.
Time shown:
10h21
